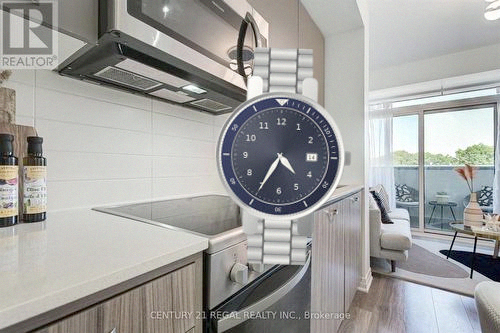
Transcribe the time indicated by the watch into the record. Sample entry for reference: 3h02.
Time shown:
4h35
